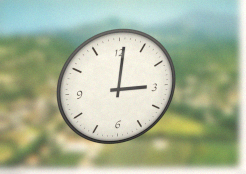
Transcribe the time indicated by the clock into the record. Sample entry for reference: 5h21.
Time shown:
3h01
